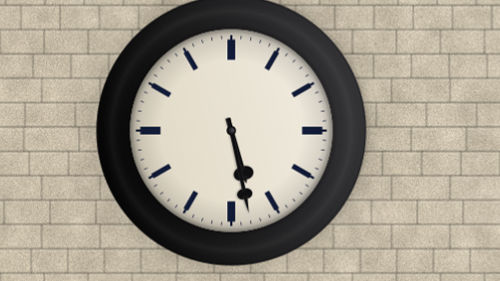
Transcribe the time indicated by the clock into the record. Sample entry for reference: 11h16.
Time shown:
5h28
